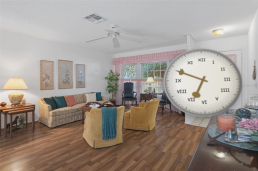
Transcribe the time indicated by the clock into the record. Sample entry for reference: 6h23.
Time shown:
6h49
